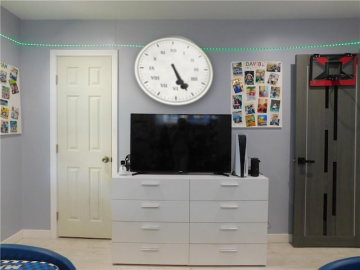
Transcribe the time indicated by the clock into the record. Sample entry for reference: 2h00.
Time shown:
5h26
